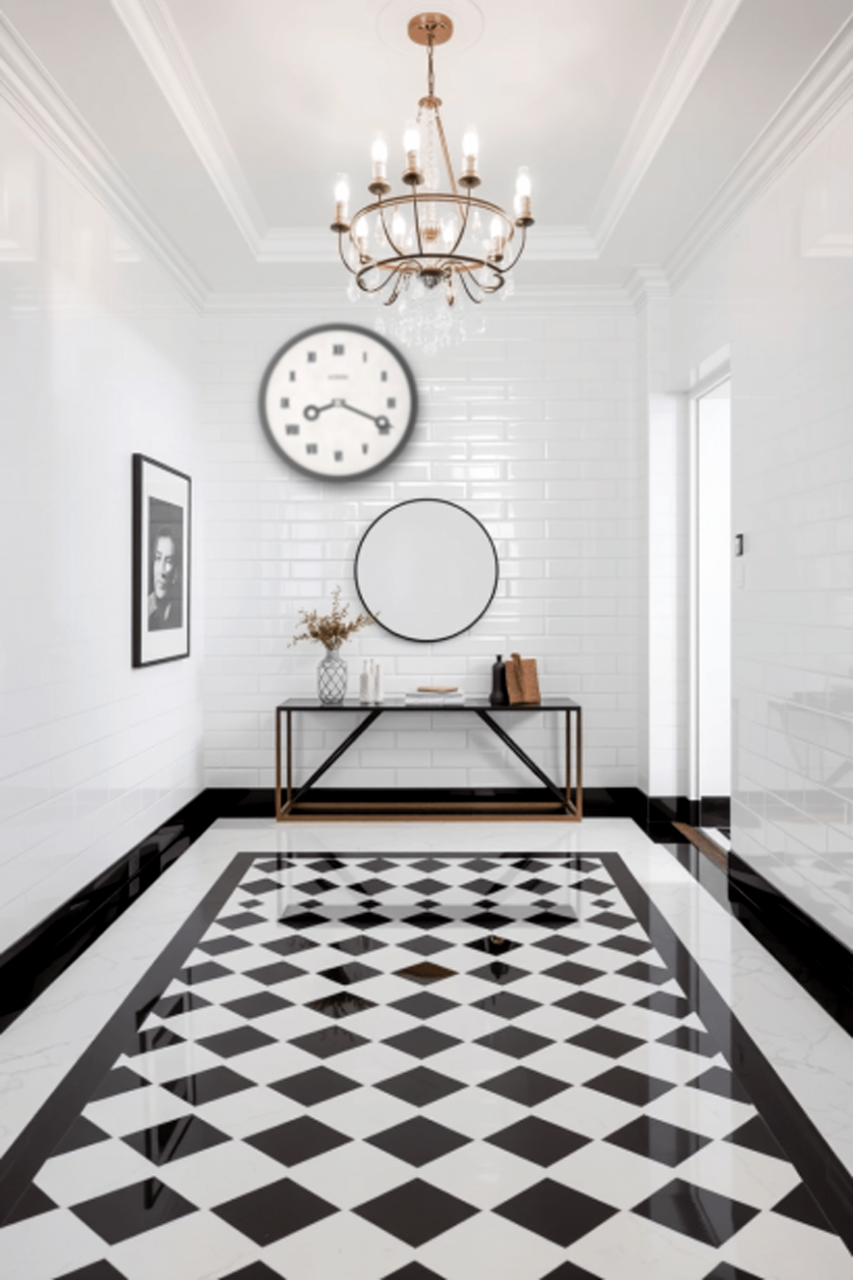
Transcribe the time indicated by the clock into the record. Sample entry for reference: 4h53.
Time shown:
8h19
